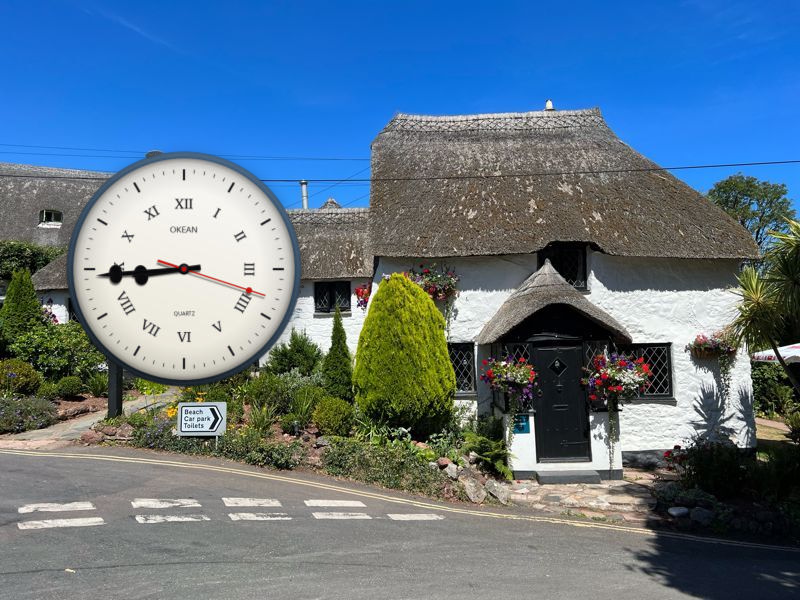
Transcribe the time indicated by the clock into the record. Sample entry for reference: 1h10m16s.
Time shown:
8h44m18s
